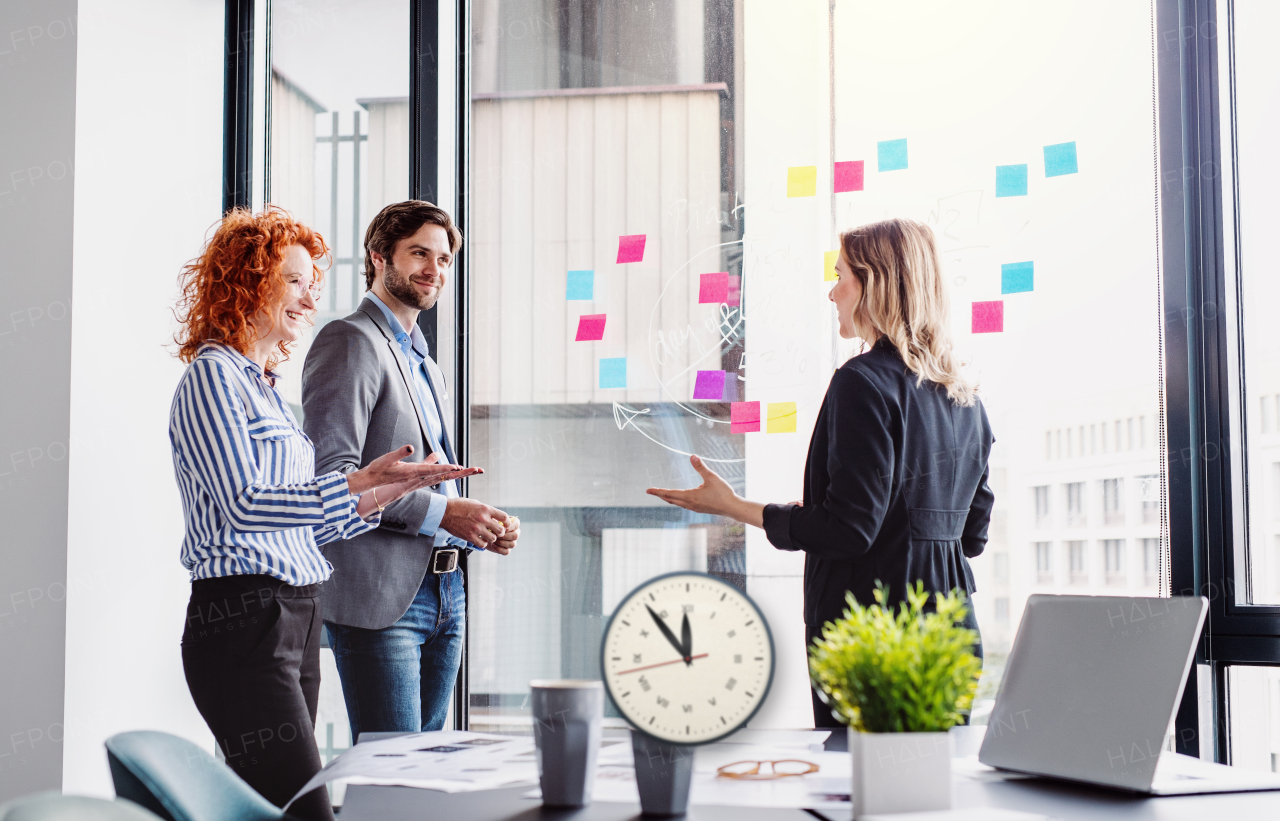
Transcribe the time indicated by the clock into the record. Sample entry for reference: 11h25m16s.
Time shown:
11h53m43s
